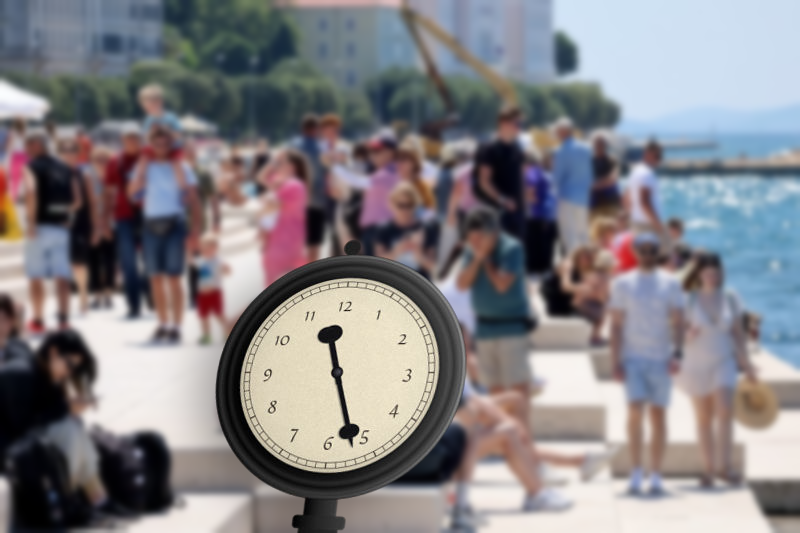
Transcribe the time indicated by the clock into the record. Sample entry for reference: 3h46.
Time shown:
11h27
